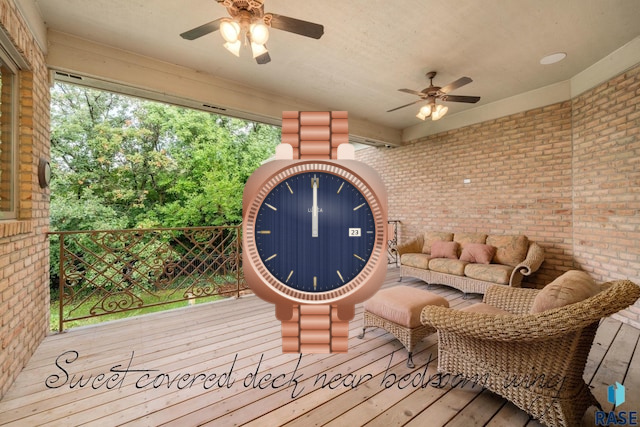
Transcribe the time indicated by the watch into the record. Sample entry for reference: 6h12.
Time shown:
12h00
